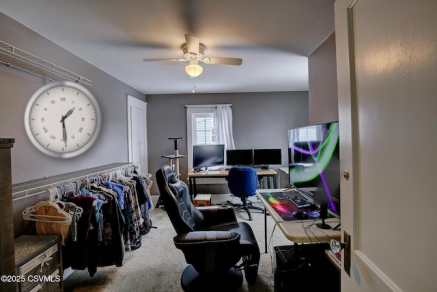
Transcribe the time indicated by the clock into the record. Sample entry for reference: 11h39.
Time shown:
1h29
